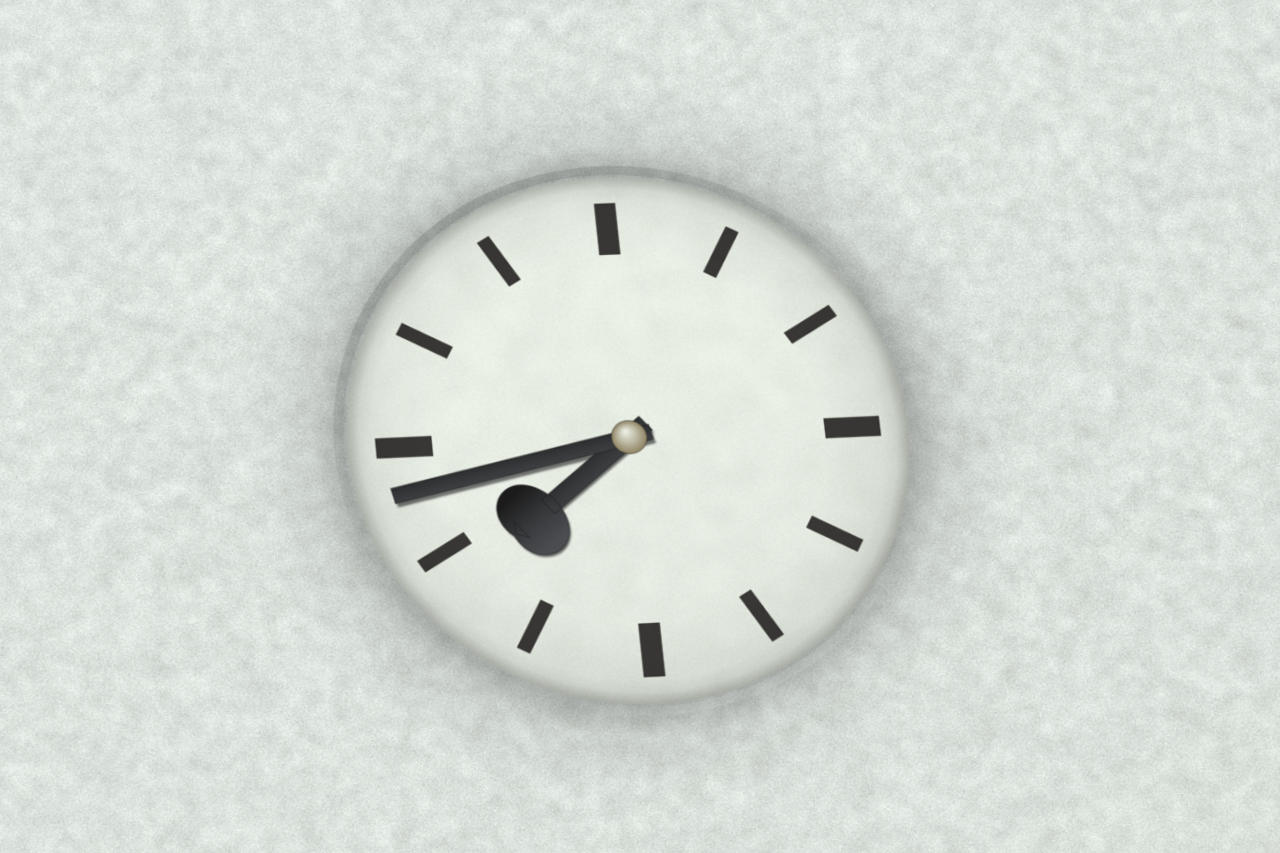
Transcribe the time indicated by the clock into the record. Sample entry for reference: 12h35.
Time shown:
7h43
